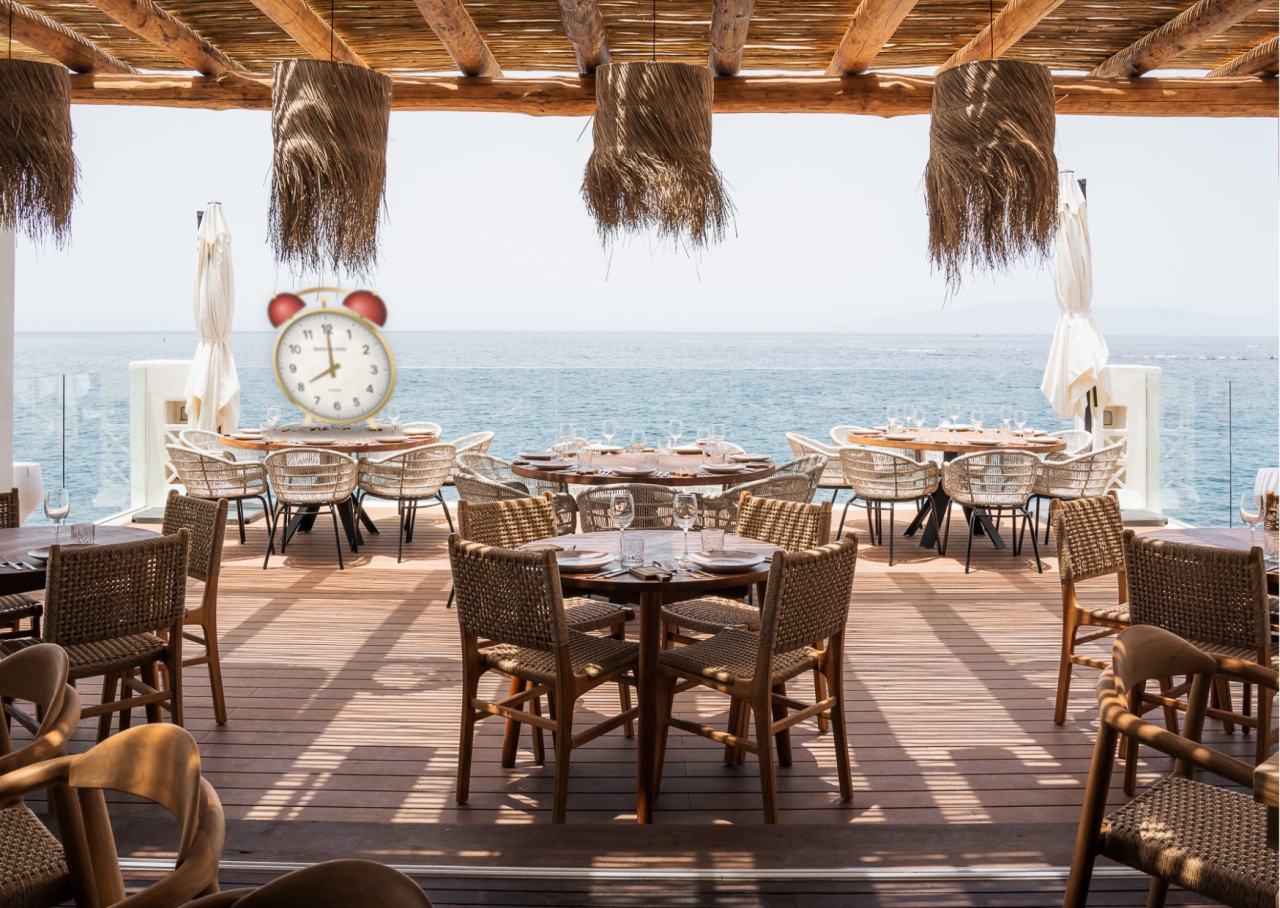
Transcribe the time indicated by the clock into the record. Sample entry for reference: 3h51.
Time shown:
8h00
